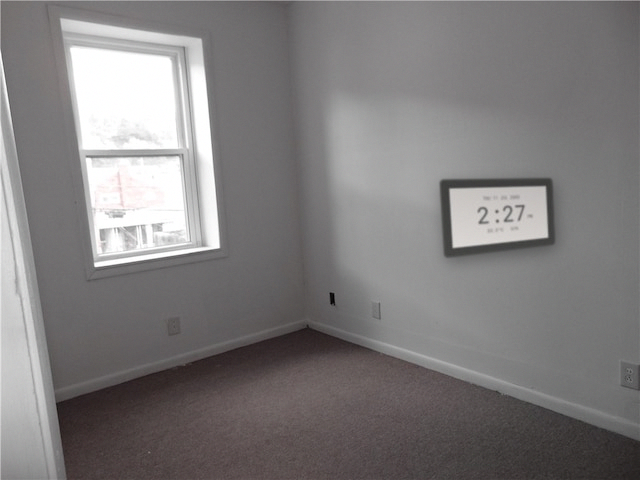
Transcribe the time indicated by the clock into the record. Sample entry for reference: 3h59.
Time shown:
2h27
